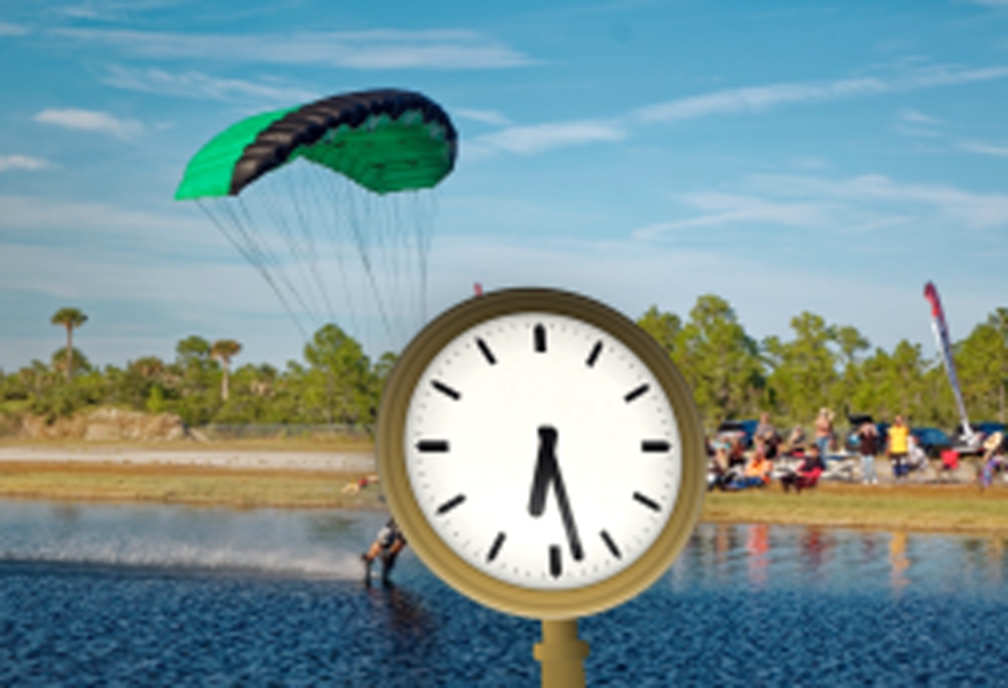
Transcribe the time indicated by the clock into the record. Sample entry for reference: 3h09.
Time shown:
6h28
